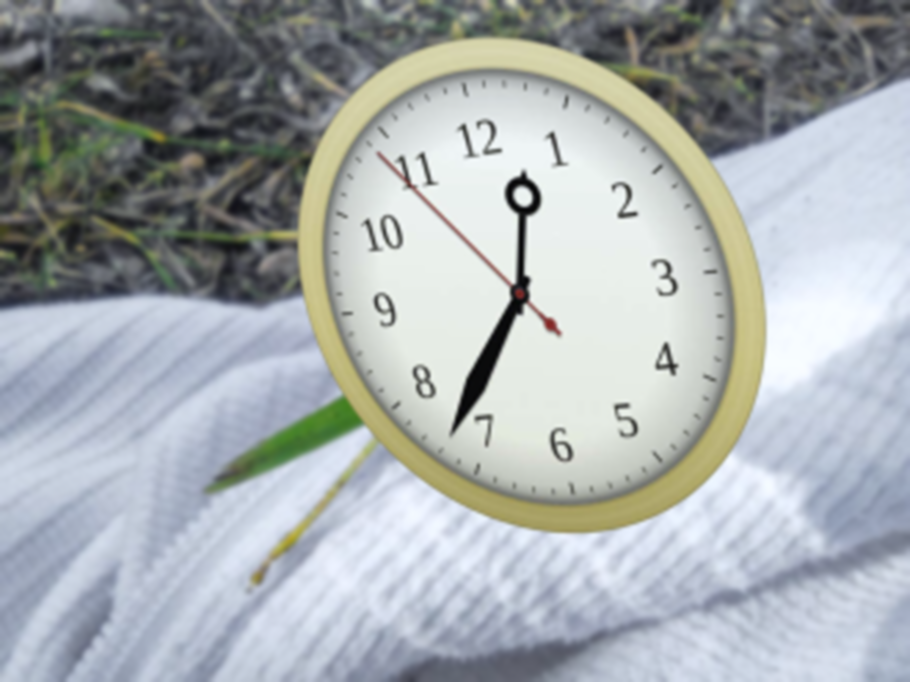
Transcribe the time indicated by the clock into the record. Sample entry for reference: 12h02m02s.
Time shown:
12h36m54s
